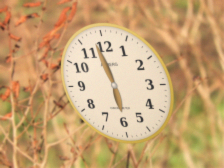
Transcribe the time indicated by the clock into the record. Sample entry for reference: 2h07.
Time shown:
5h58
